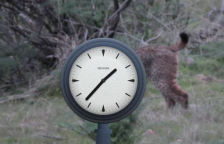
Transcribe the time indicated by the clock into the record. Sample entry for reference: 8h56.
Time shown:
1h37
